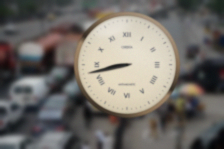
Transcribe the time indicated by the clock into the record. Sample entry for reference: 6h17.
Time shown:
8h43
